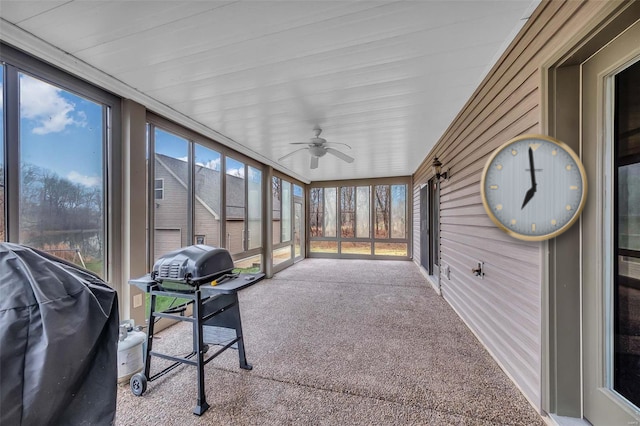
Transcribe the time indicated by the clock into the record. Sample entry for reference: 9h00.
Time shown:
6h59
